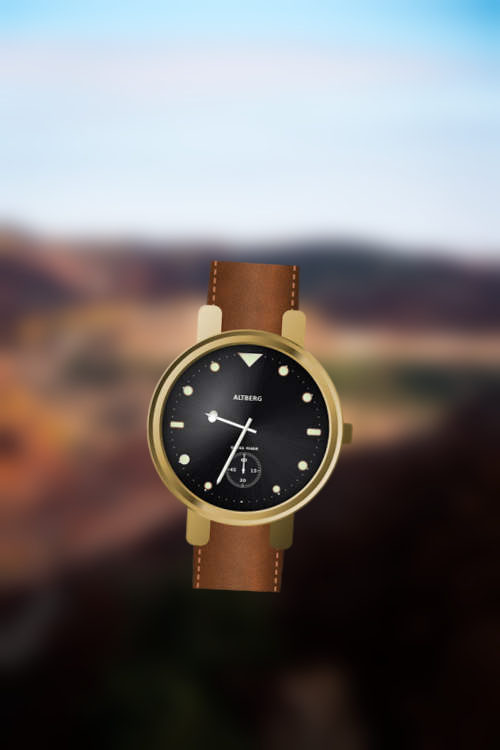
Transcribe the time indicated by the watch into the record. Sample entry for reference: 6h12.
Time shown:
9h34
